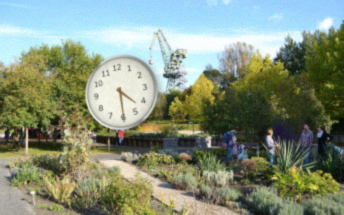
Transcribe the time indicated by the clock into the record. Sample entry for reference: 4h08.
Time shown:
4h30
